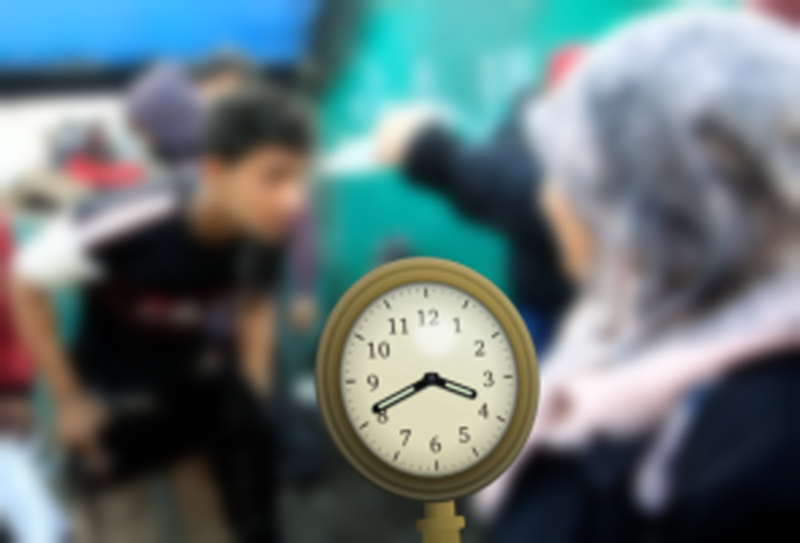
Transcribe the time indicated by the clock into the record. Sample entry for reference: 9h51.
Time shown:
3h41
